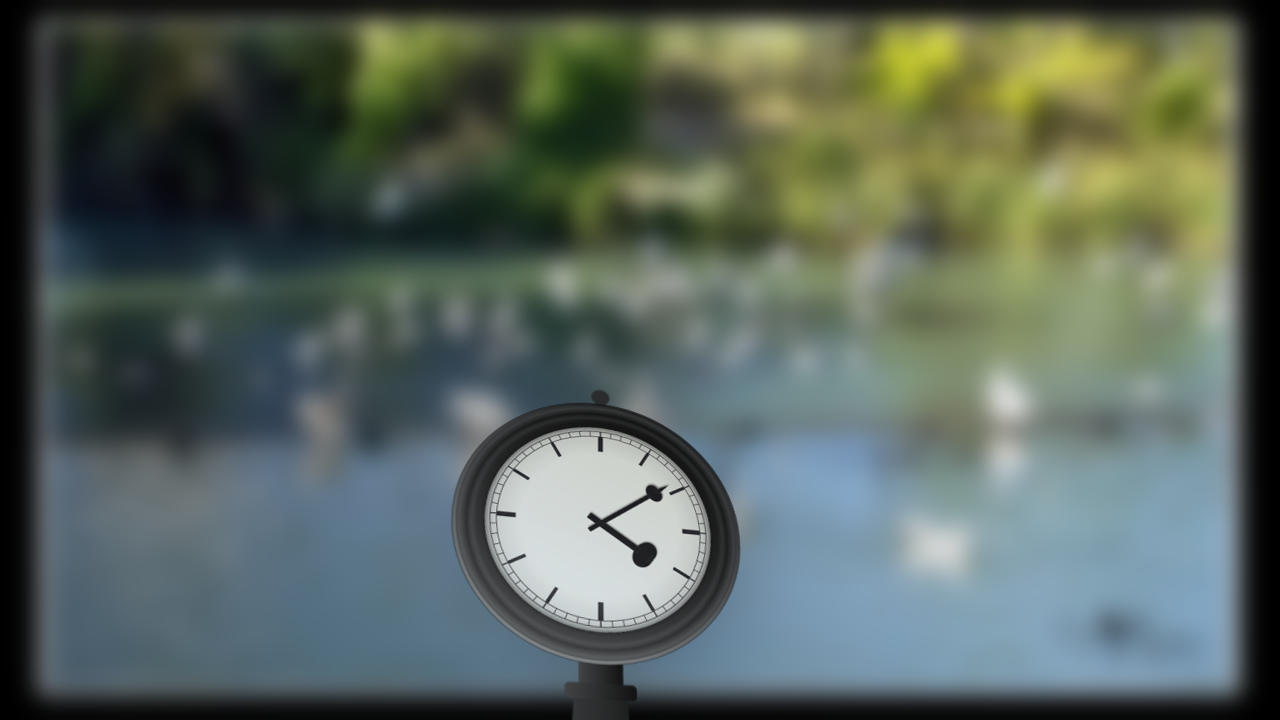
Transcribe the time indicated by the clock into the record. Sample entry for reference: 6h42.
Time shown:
4h09
